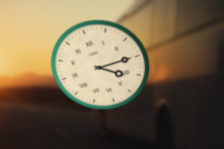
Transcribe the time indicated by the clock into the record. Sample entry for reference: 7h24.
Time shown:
4h15
